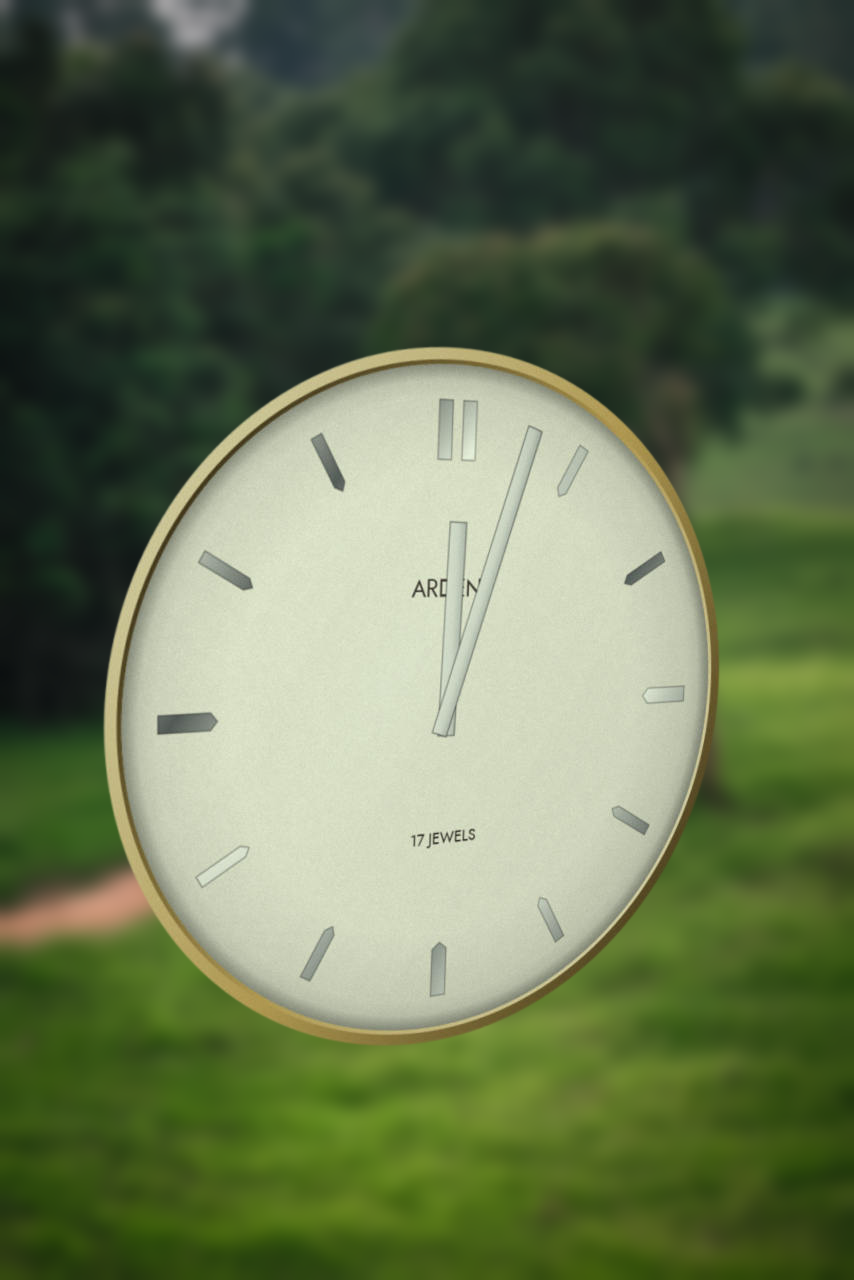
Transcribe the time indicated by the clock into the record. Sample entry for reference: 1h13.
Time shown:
12h03
